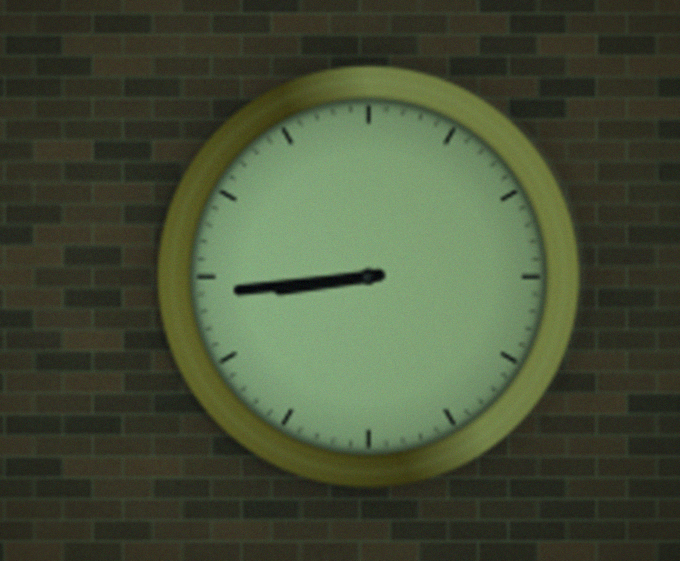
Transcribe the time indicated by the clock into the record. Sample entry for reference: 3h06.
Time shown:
8h44
